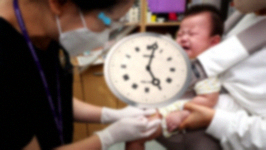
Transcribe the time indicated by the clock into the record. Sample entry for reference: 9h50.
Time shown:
5h02
